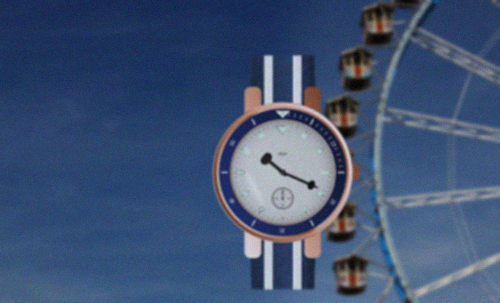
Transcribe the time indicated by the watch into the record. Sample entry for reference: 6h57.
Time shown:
10h19
